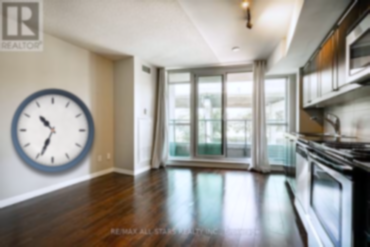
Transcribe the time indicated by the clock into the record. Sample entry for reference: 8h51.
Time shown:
10h34
